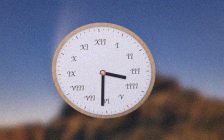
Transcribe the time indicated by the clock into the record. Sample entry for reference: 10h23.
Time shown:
3h31
